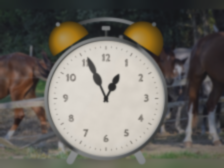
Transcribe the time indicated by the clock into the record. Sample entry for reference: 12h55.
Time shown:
12h56
